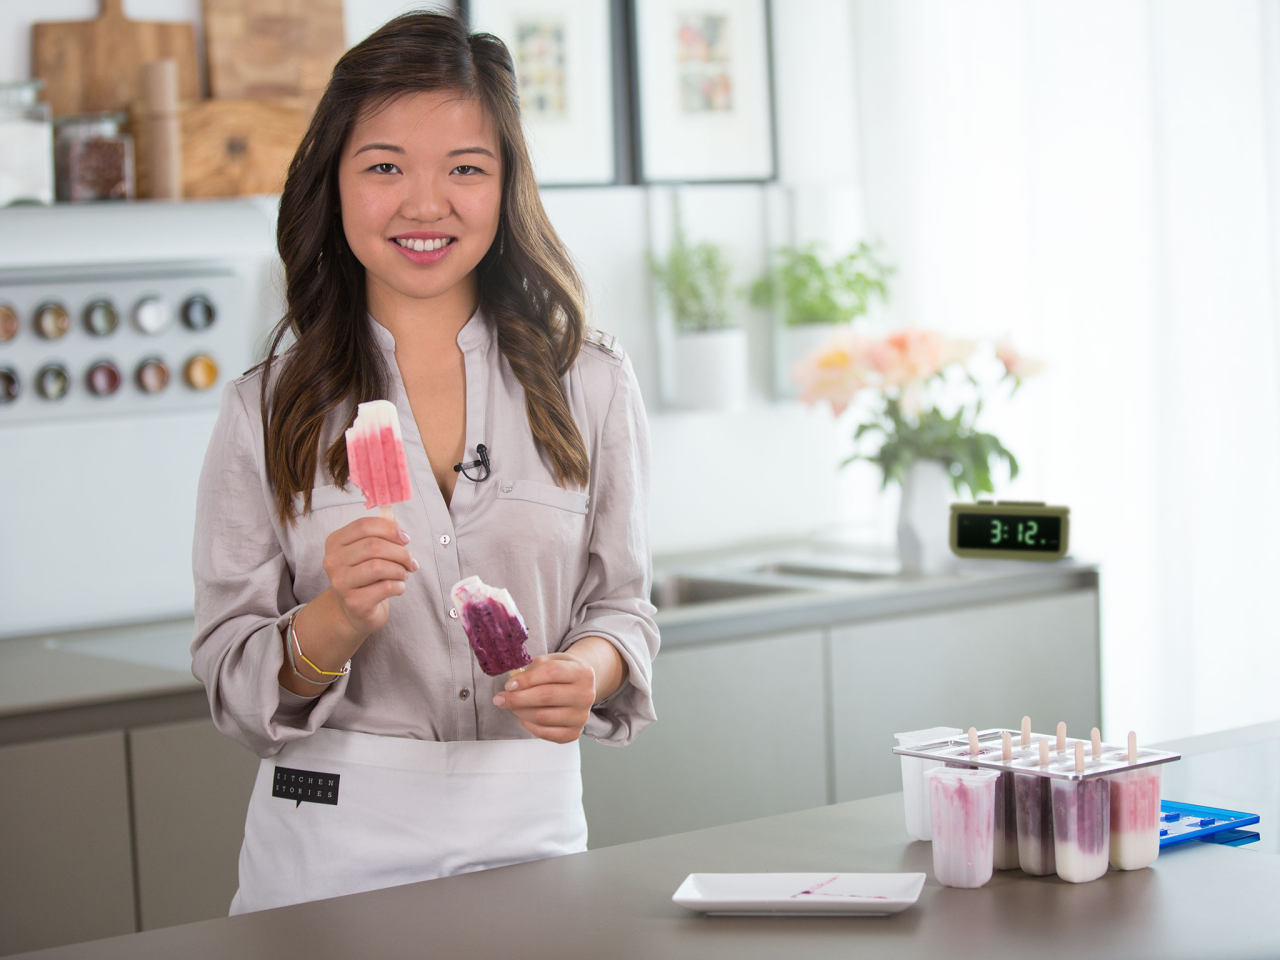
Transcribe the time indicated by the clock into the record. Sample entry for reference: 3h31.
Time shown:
3h12
